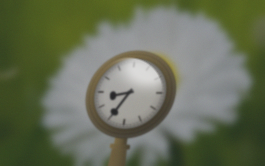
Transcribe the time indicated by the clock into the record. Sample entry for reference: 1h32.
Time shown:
8h35
